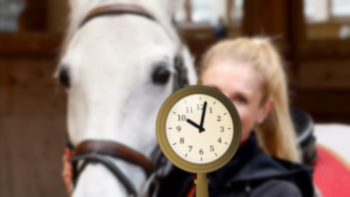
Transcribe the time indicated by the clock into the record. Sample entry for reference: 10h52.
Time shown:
10h02
